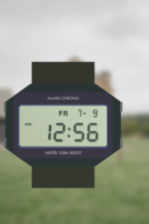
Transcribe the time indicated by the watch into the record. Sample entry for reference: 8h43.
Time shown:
12h56
